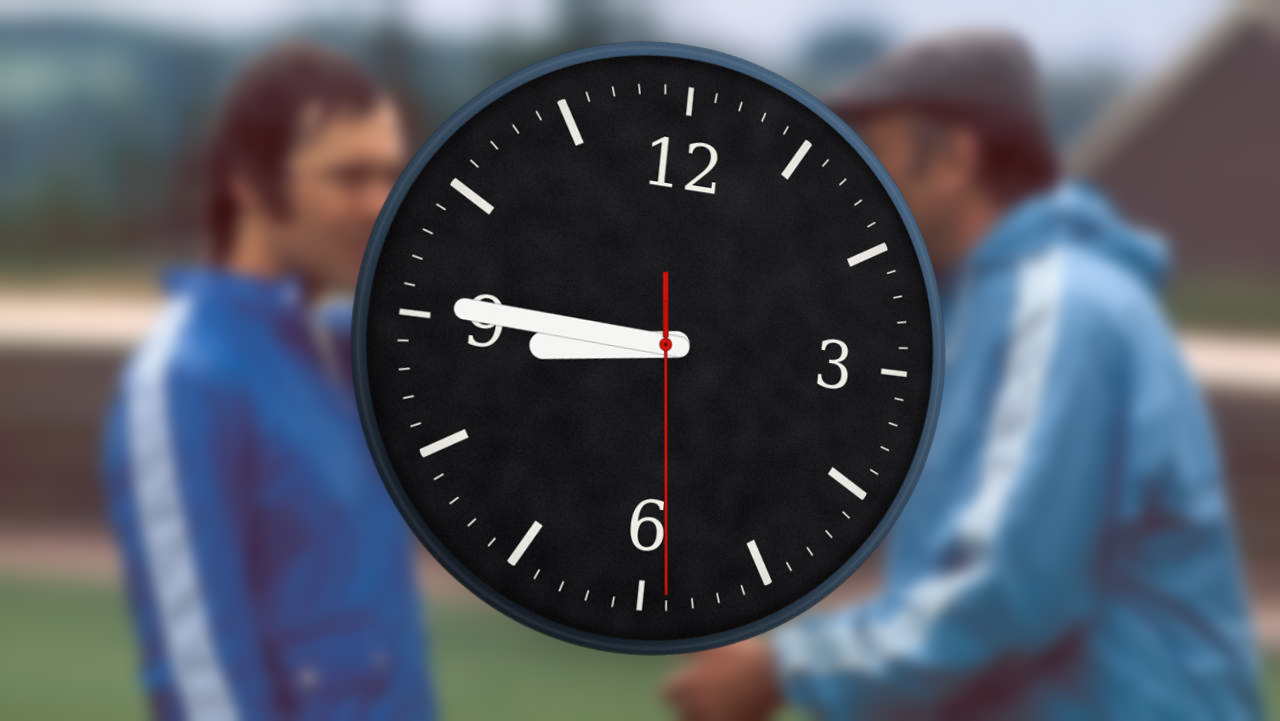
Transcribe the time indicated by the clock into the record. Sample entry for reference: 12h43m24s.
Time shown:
8h45m29s
